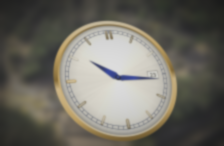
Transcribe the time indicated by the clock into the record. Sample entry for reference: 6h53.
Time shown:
10h16
